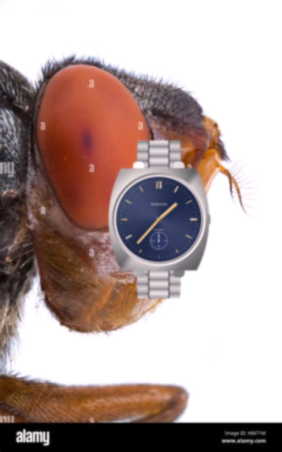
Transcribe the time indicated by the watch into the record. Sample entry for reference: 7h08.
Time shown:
1h37
